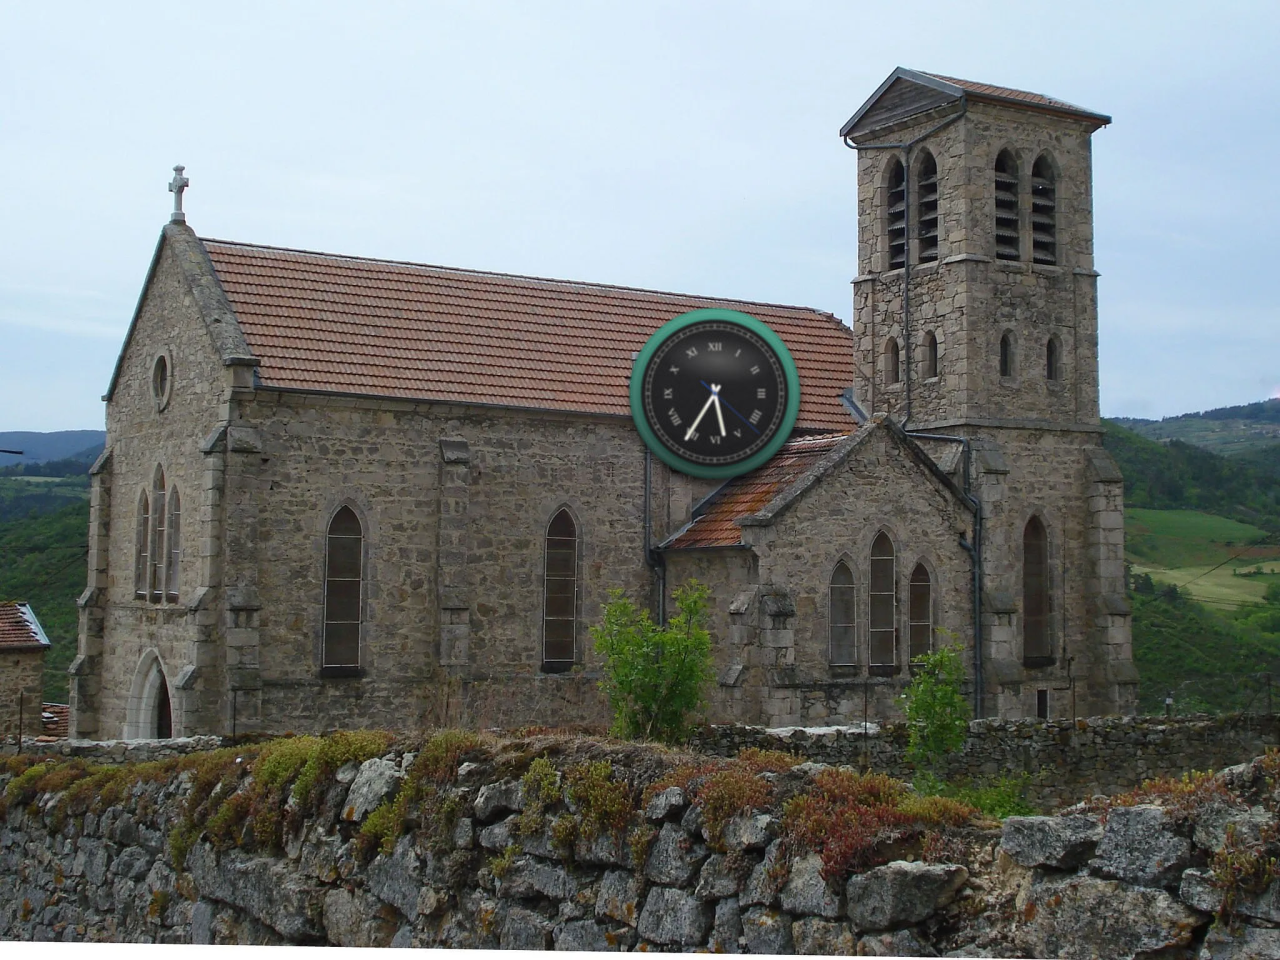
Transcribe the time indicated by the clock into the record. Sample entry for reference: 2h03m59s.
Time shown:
5h35m22s
